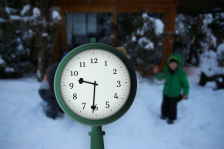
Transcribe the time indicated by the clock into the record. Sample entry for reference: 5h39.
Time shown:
9h31
